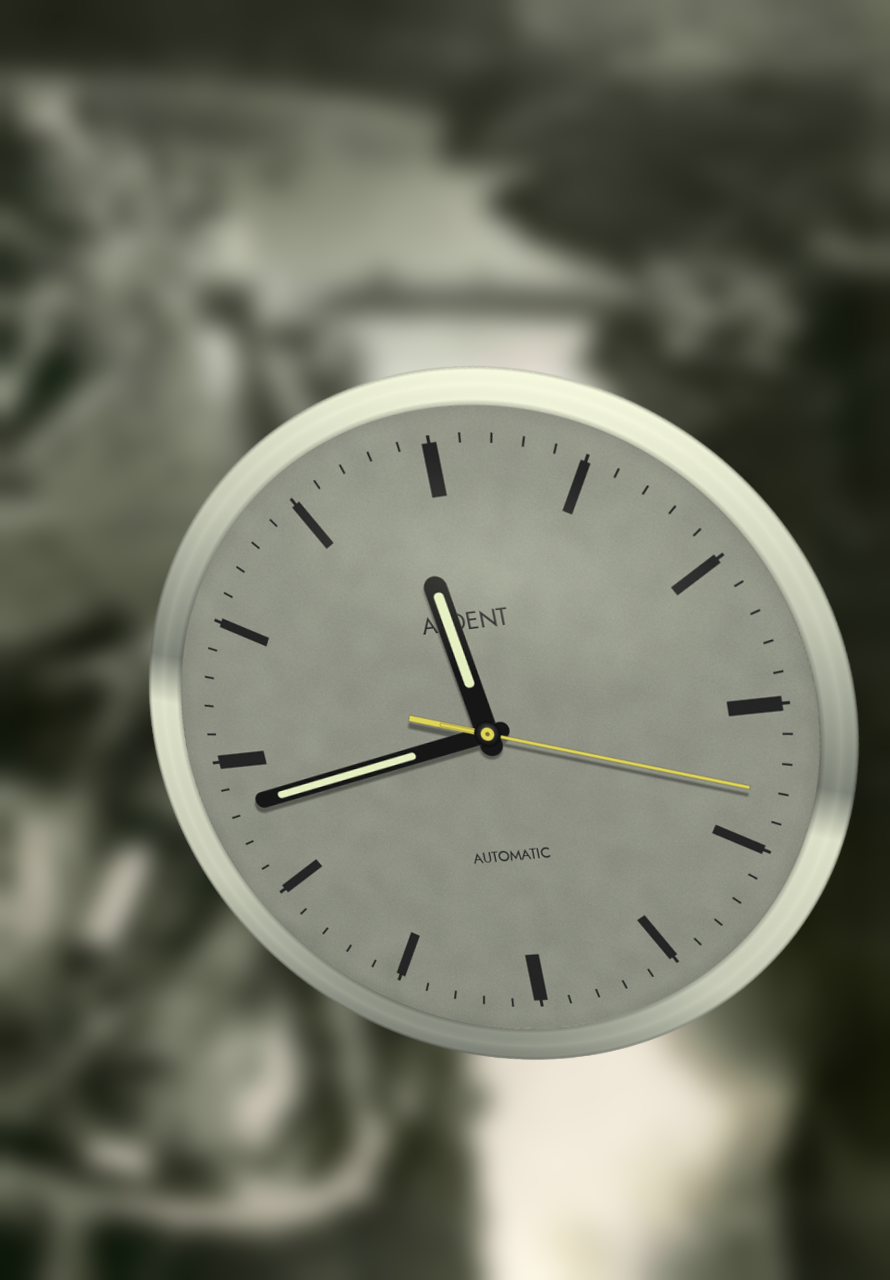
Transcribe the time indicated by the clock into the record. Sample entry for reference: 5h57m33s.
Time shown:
11h43m18s
